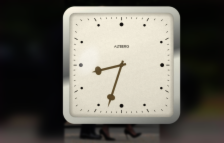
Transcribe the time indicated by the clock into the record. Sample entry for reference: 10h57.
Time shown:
8h33
